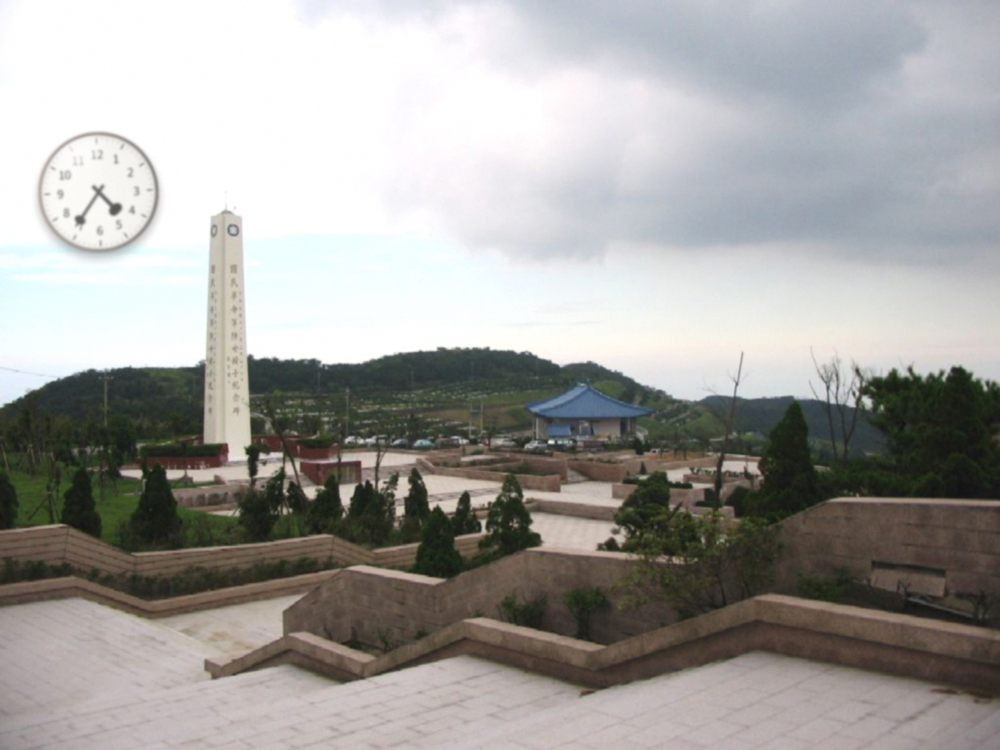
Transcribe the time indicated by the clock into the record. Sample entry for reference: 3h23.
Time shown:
4h36
